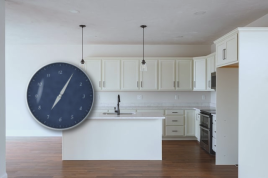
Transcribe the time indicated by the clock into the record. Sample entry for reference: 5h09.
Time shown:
7h05
